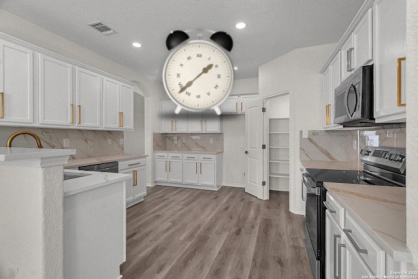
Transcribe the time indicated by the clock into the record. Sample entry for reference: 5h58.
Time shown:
1h38
